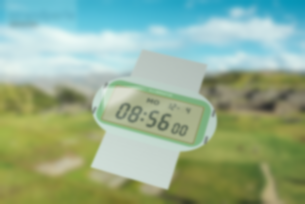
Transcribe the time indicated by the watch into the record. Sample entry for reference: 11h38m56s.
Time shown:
8h56m00s
